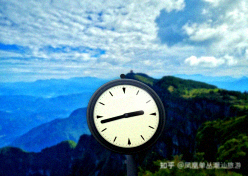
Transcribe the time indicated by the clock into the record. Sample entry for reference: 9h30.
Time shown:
2h43
